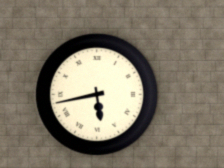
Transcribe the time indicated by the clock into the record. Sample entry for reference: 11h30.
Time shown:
5h43
